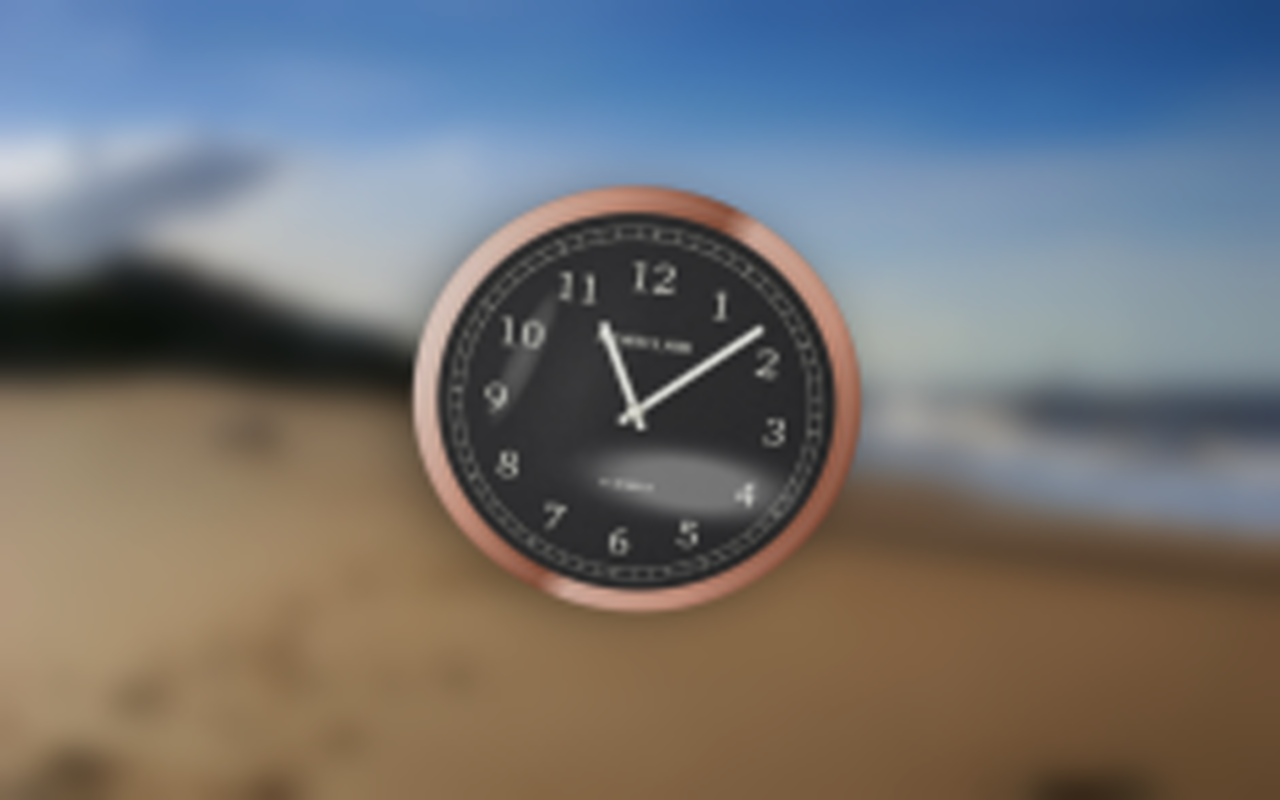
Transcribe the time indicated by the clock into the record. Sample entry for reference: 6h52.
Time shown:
11h08
